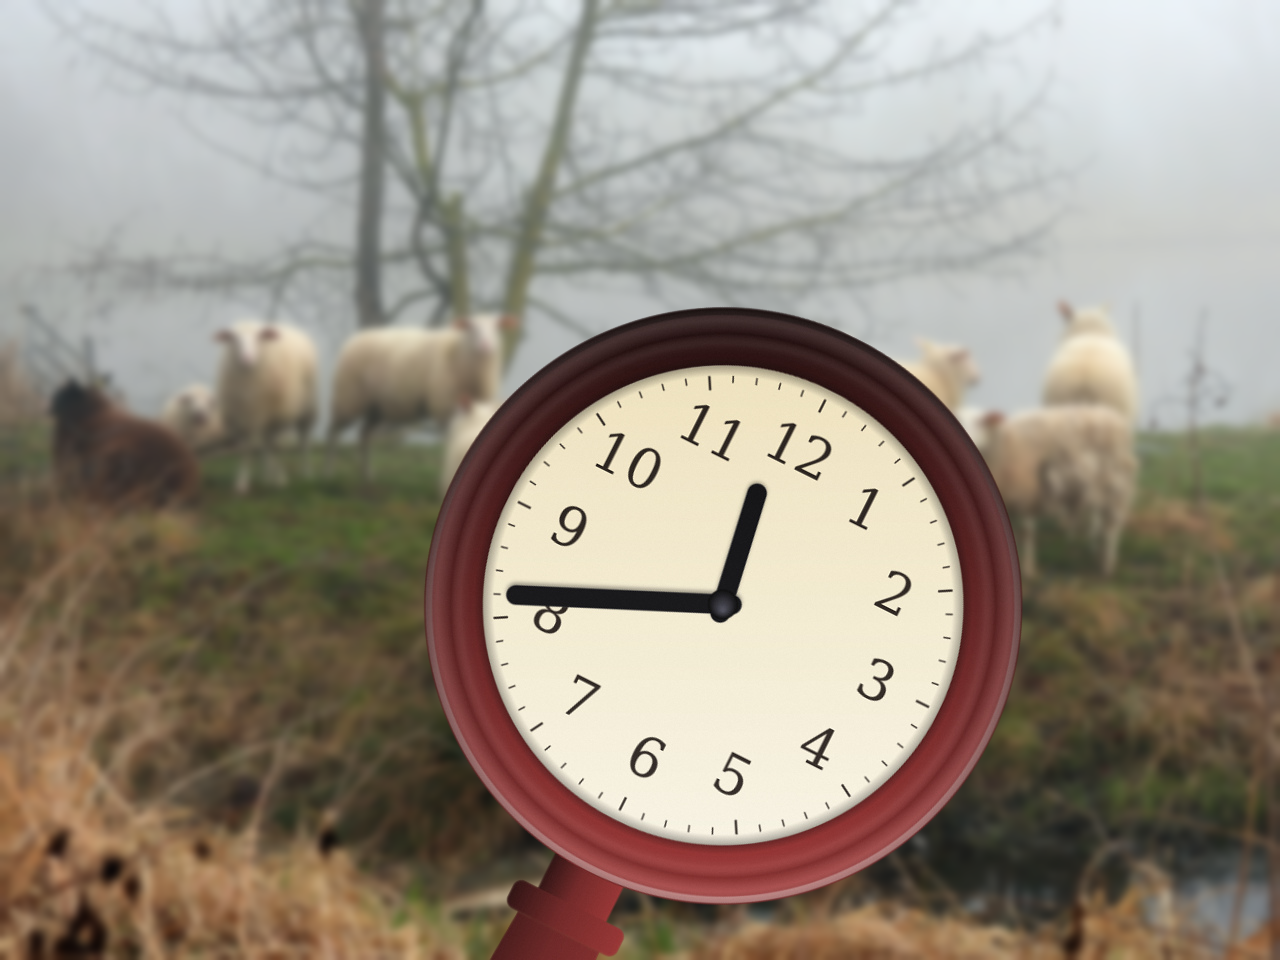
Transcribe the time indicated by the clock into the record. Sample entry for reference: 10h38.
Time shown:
11h41
